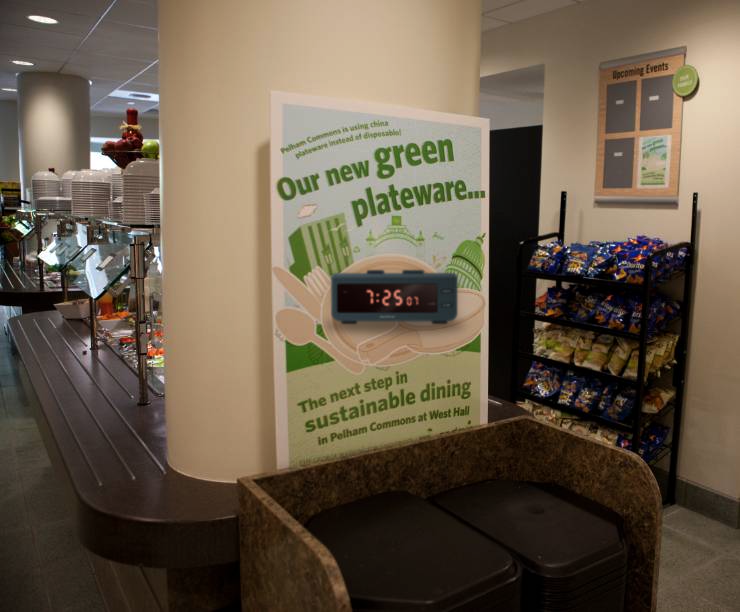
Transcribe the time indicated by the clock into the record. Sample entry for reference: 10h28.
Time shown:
7h25
